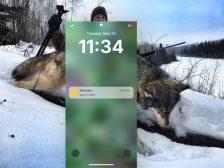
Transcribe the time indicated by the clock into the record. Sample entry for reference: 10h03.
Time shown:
11h34
